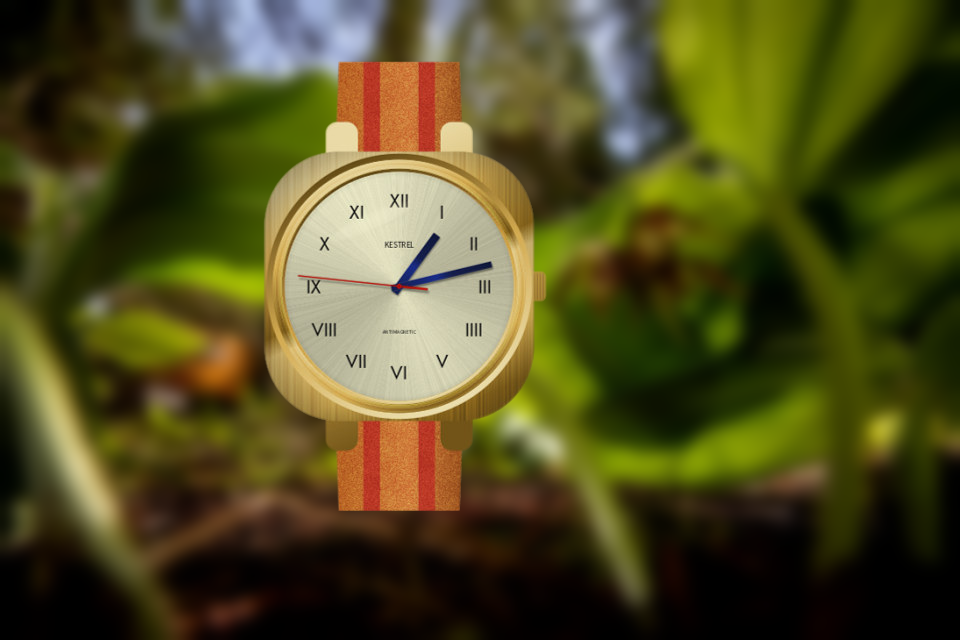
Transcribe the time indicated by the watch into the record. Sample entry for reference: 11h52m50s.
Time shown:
1h12m46s
